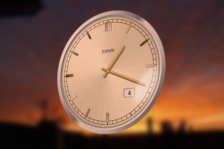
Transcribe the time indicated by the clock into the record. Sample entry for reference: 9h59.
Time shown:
1h19
